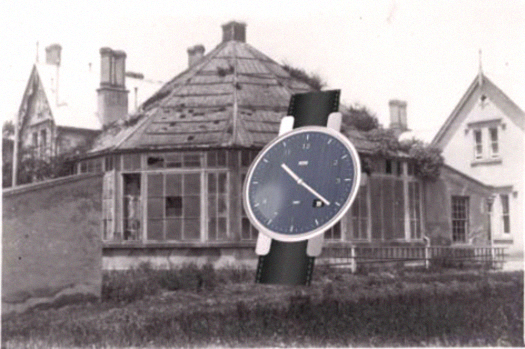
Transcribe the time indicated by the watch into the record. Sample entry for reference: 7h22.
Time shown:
10h21
